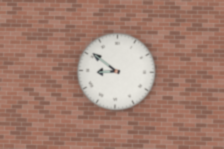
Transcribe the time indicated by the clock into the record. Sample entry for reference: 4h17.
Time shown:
8h51
